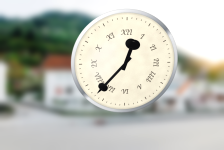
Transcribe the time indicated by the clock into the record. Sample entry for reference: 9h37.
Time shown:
12h37
